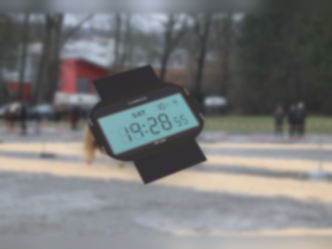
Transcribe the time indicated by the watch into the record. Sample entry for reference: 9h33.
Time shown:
19h28
